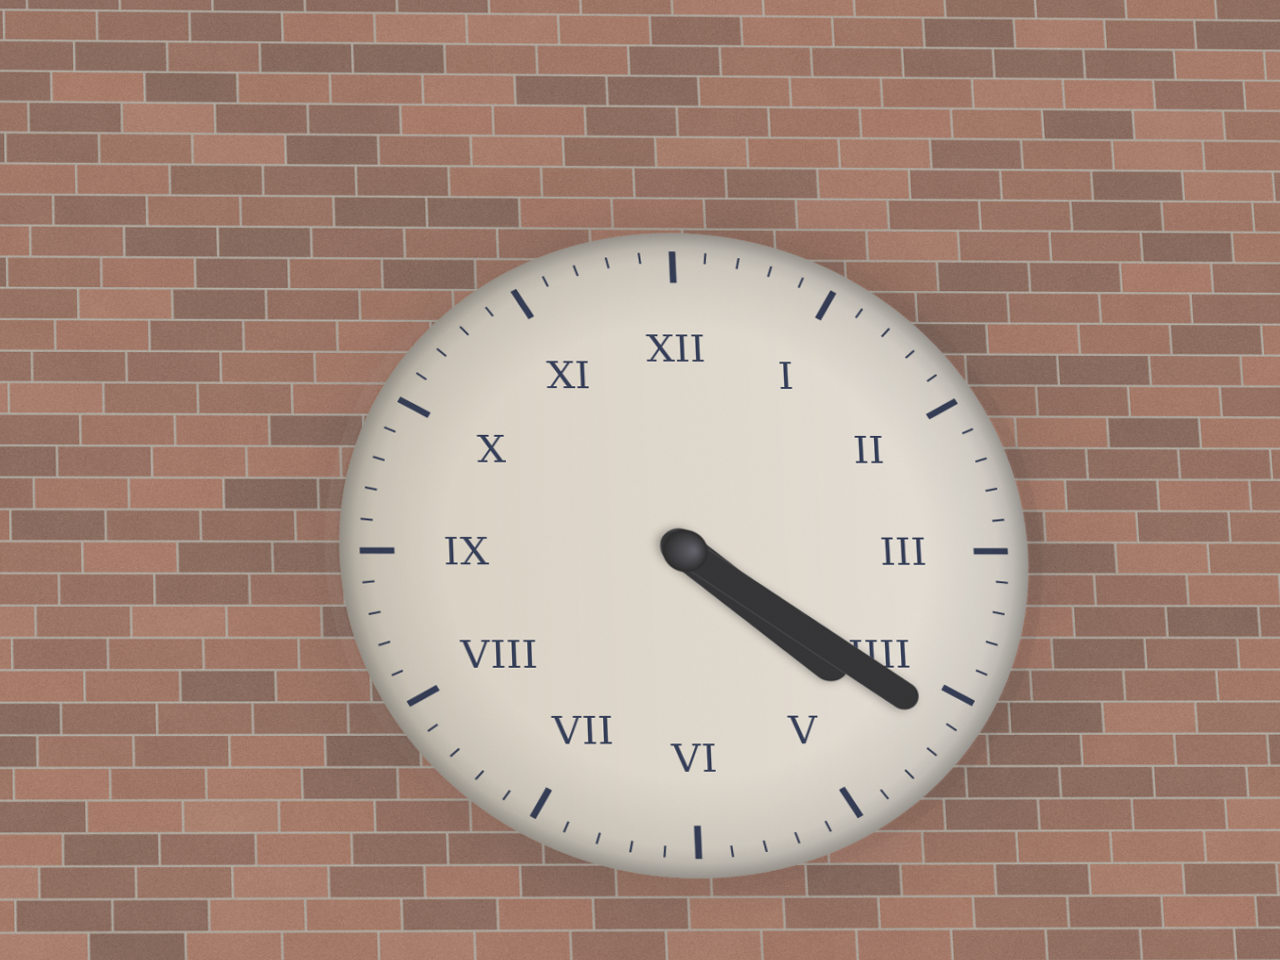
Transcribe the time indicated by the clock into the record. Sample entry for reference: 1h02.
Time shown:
4h21
